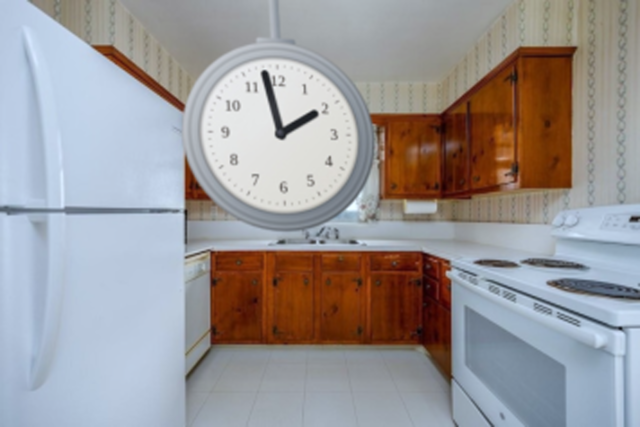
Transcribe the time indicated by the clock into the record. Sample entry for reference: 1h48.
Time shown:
1h58
